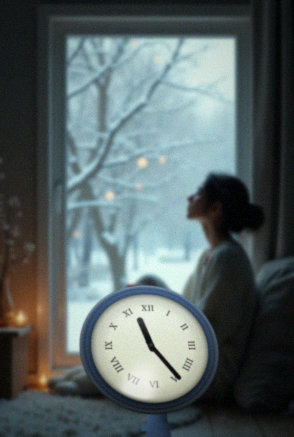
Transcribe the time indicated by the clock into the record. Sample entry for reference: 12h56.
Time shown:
11h24
